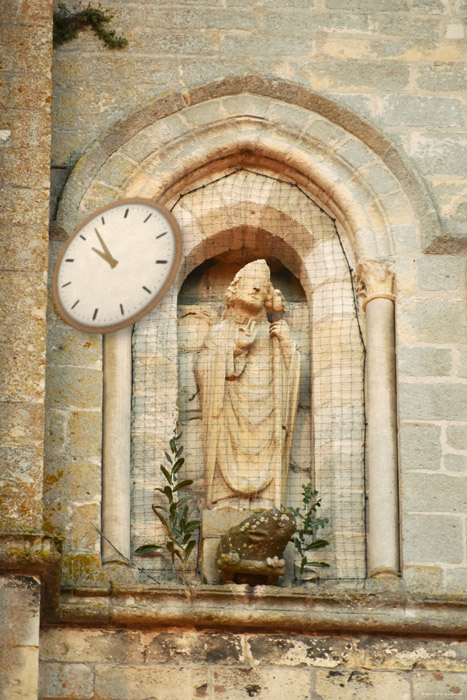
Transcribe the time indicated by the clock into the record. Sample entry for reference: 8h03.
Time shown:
9h53
